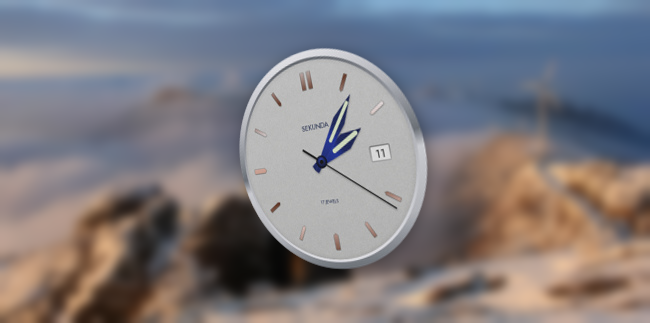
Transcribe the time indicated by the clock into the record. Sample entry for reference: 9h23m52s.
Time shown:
2h06m21s
